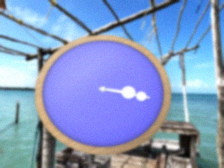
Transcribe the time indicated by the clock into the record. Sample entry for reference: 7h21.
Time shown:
3h17
